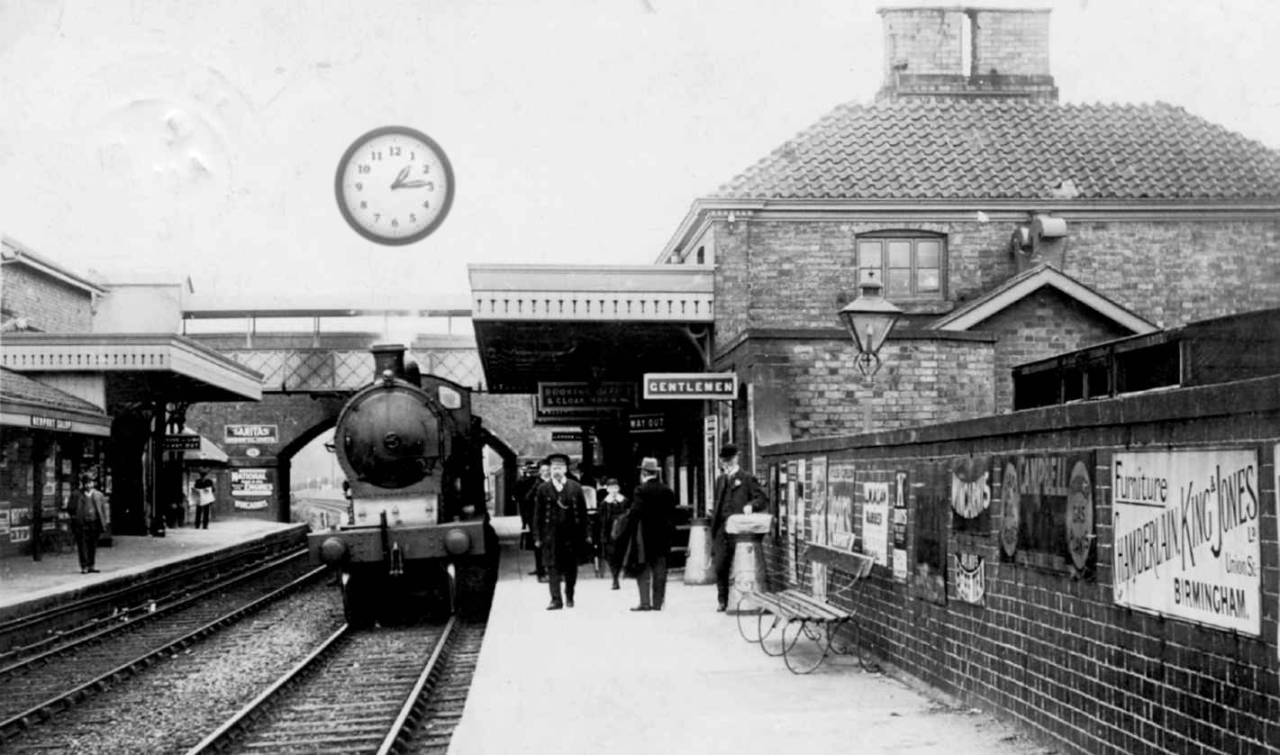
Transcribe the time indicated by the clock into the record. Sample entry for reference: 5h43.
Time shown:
1h14
